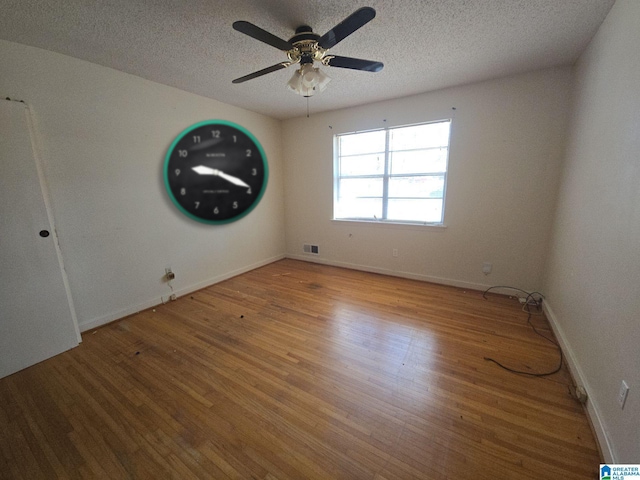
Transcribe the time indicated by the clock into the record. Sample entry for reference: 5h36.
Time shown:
9h19
